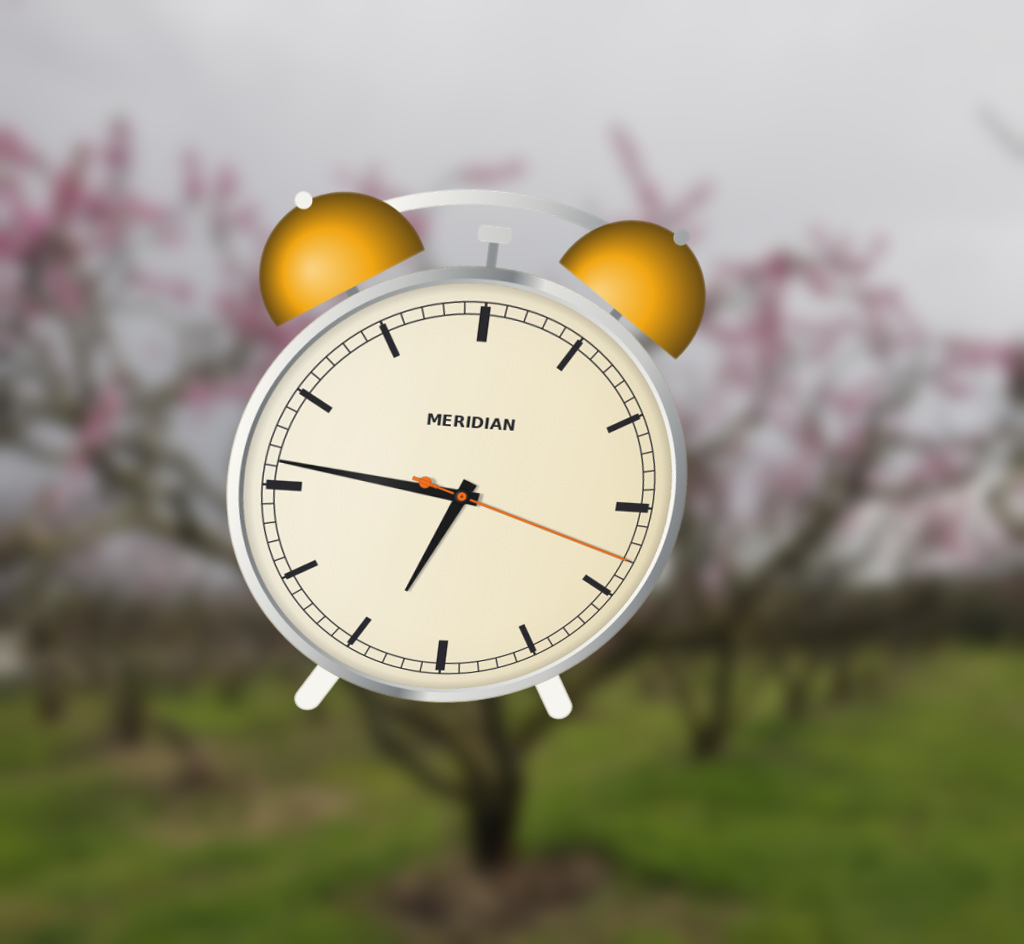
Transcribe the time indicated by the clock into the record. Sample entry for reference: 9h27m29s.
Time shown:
6h46m18s
